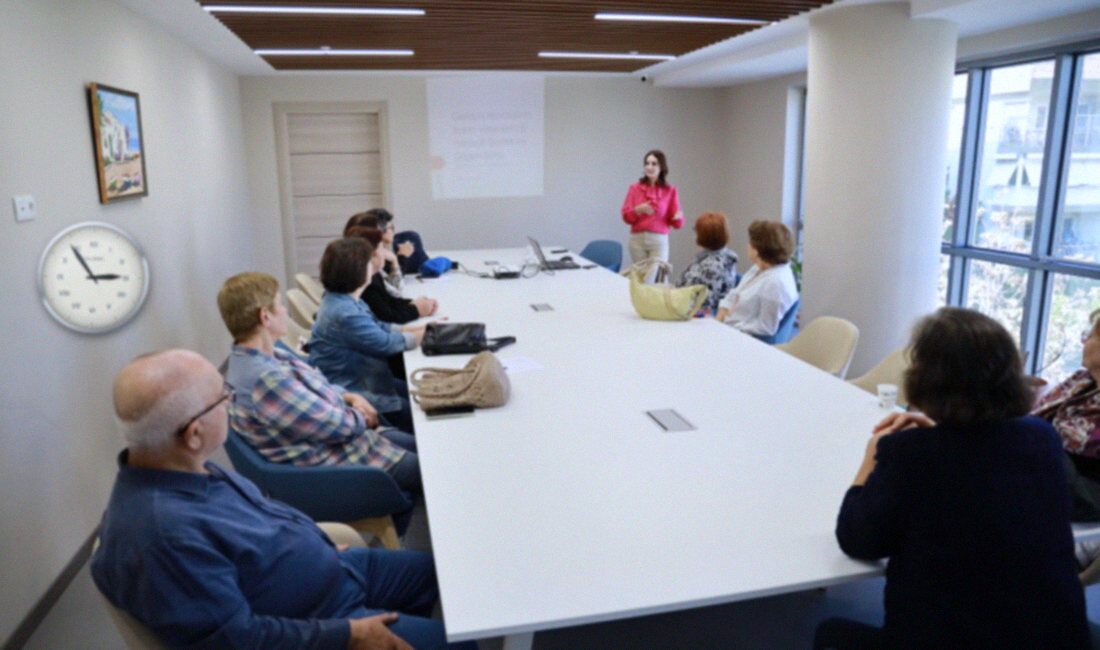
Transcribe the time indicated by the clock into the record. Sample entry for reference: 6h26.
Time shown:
2h54
